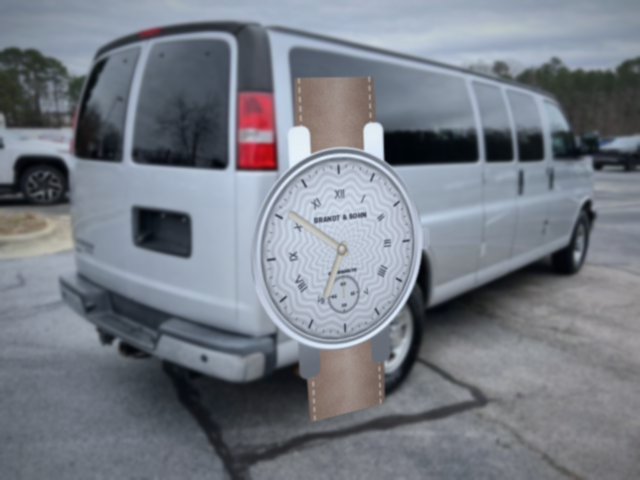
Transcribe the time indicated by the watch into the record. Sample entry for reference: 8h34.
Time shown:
6h51
